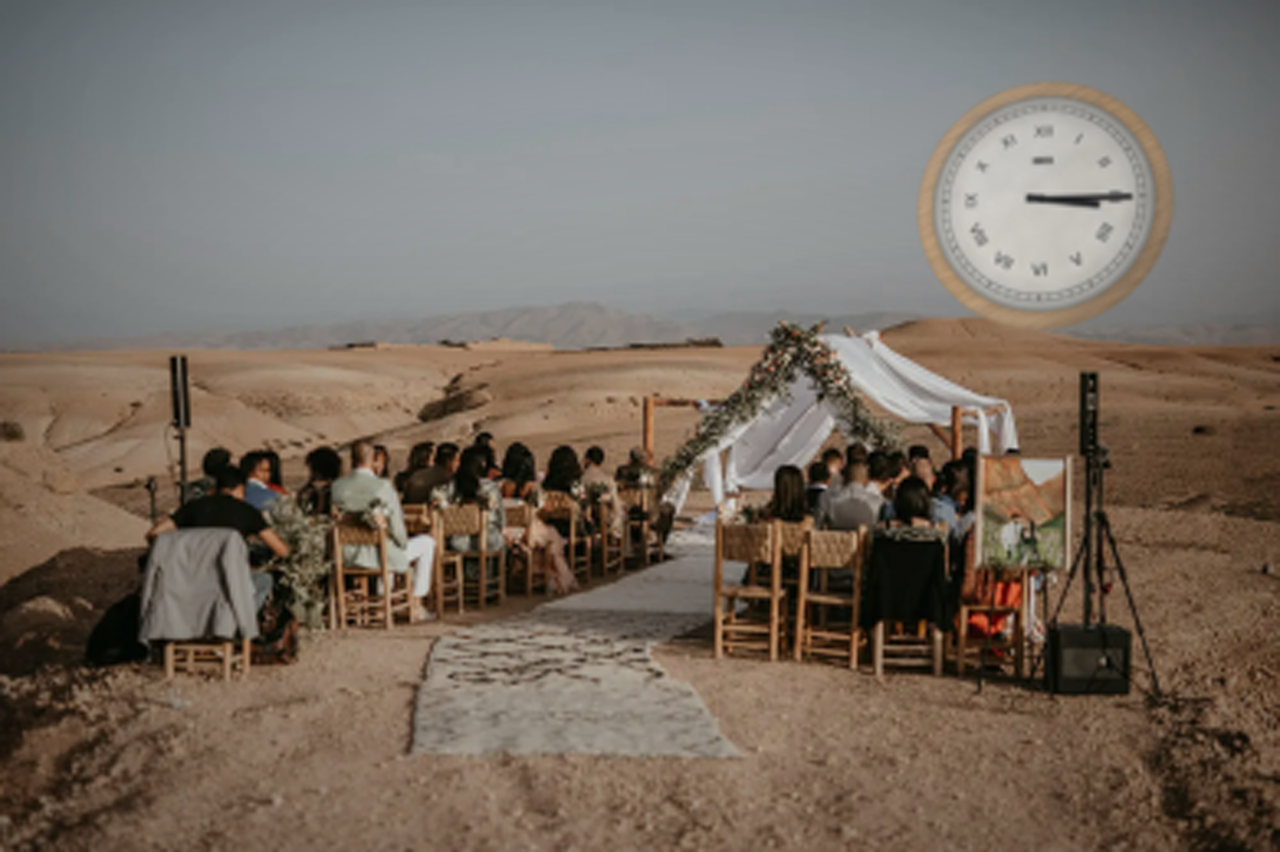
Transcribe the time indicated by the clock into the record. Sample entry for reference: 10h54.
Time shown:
3h15
